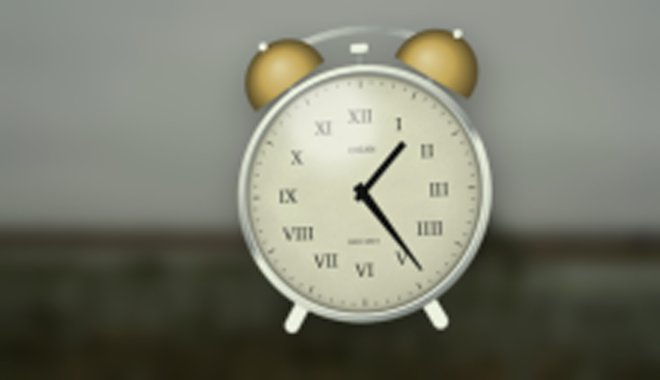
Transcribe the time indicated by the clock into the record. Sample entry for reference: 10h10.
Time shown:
1h24
